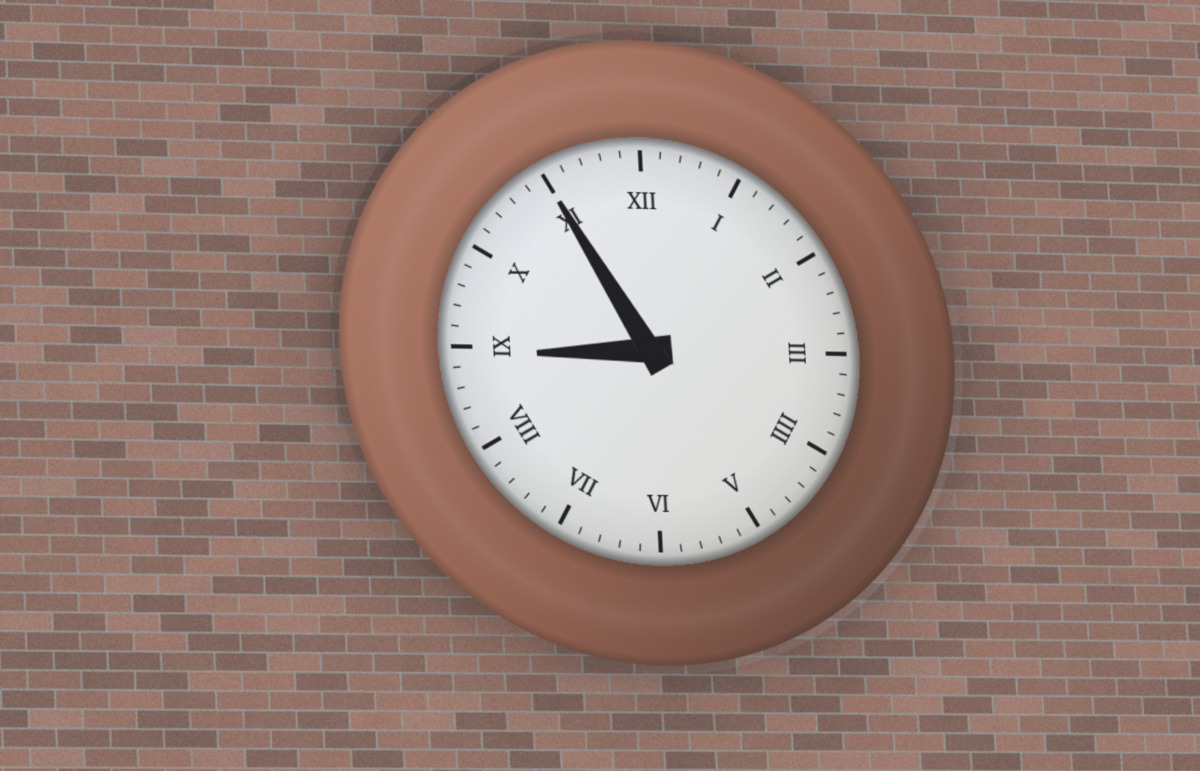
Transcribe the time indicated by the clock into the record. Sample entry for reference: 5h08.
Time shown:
8h55
